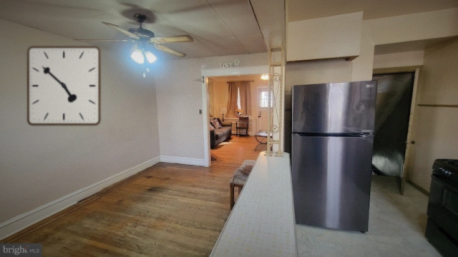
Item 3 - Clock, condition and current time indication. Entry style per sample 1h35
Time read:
4h52
